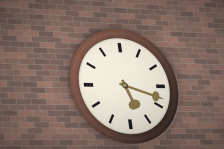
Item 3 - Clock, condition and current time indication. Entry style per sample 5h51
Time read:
5h18
